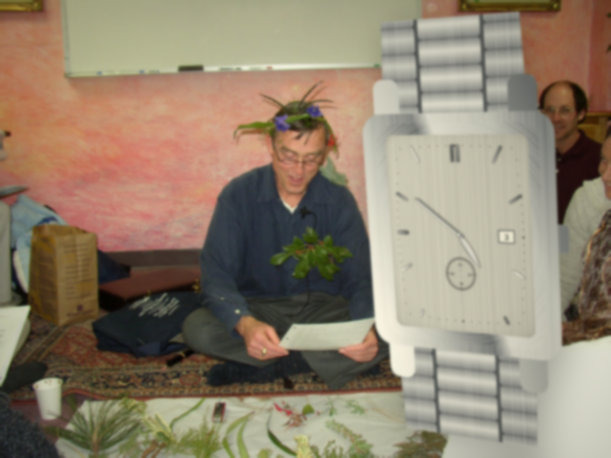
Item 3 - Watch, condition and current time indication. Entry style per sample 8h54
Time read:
4h51
